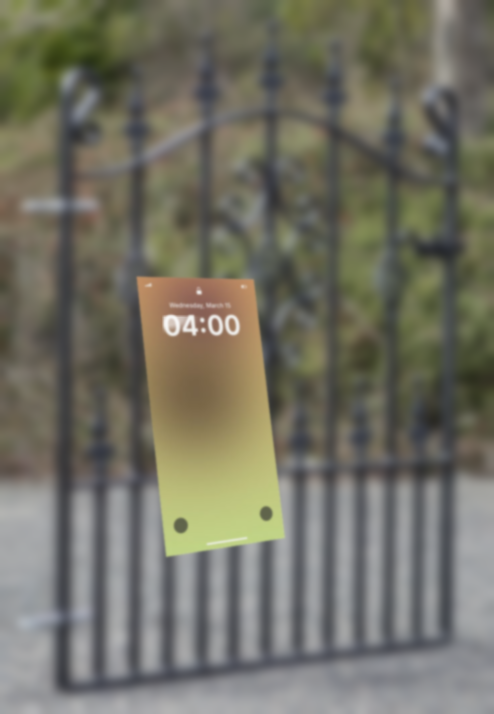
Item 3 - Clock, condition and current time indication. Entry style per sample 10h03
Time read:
4h00
